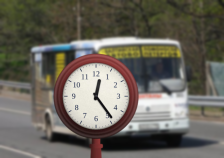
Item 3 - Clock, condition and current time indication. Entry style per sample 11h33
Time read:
12h24
